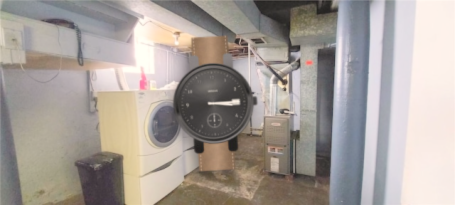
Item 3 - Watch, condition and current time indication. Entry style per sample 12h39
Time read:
3h15
